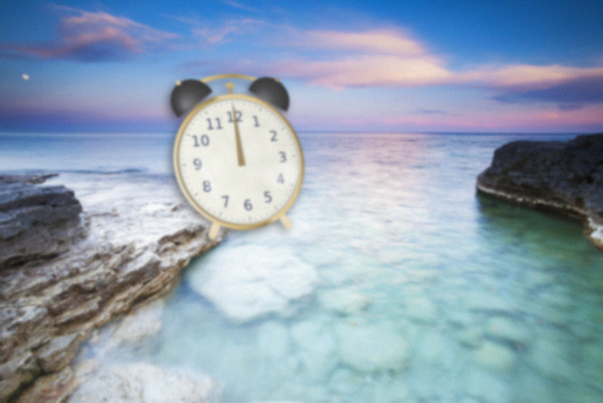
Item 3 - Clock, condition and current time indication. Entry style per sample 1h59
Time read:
12h00
